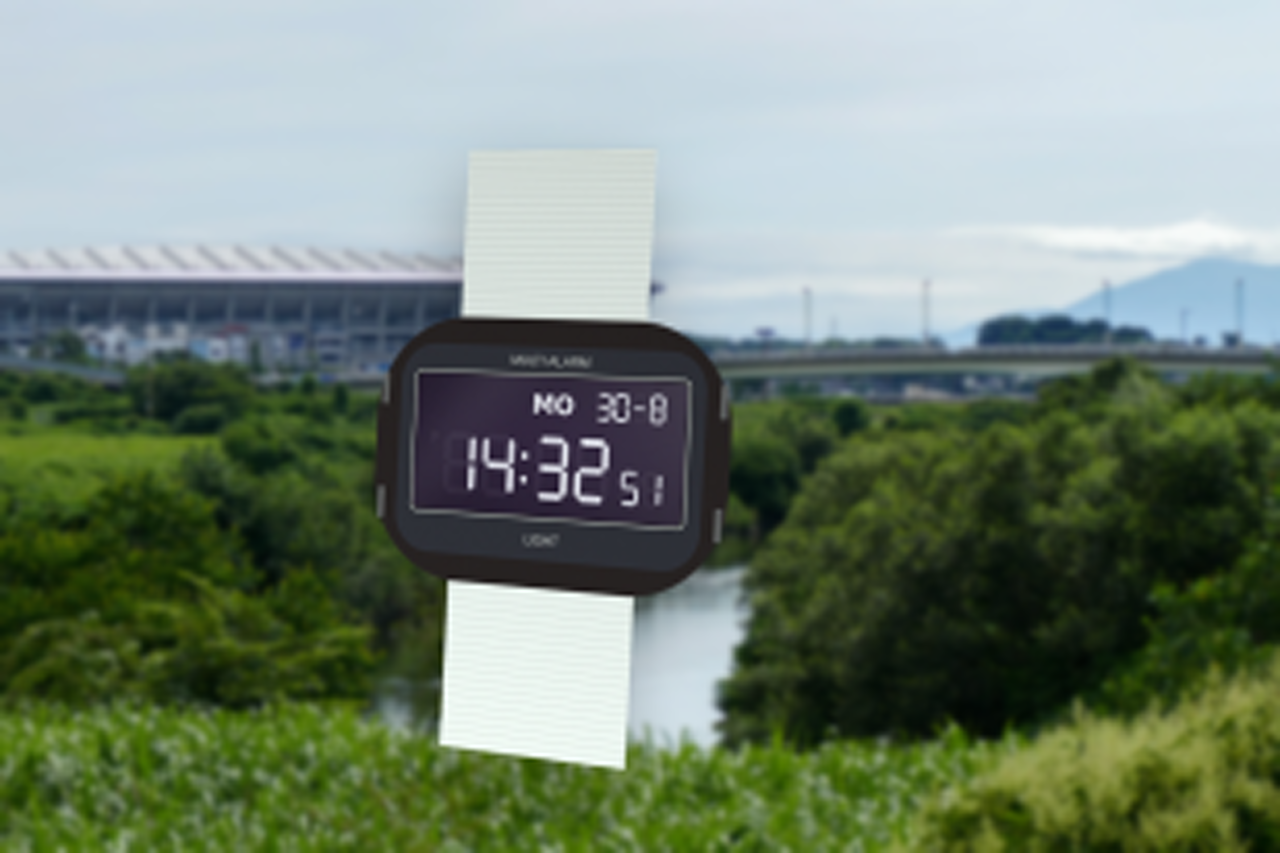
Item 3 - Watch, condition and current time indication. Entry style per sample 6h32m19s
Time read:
14h32m51s
